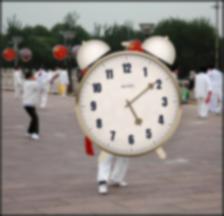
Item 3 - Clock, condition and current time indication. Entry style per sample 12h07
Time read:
5h09
